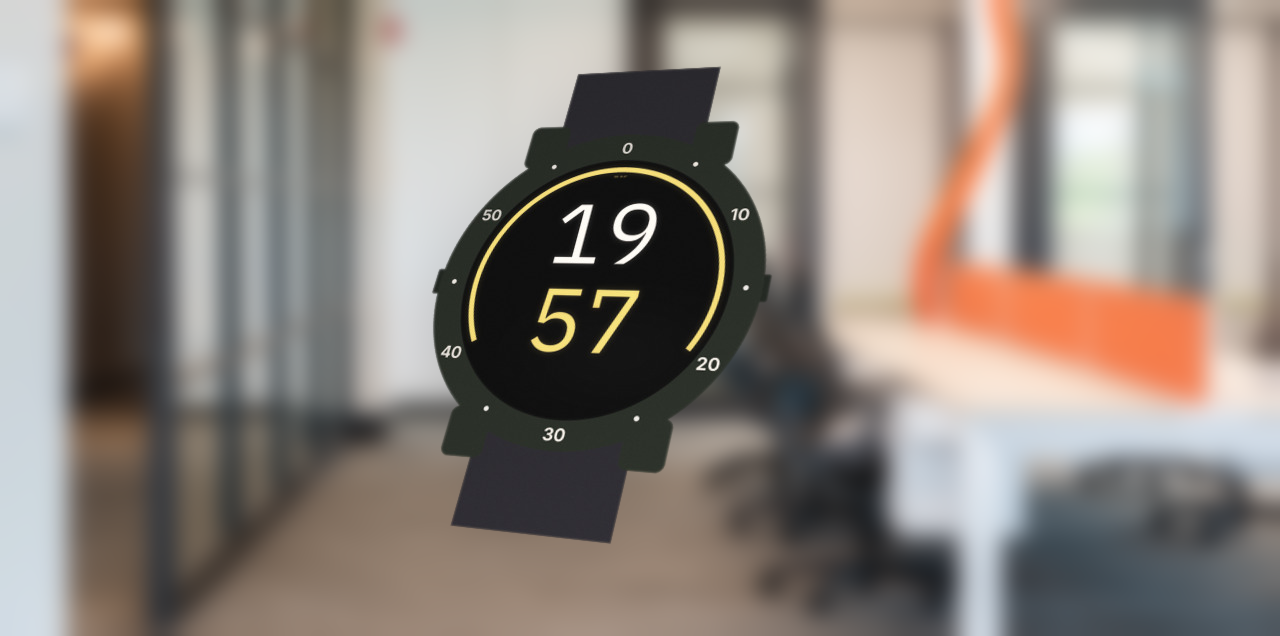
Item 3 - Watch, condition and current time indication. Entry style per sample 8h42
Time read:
19h57
